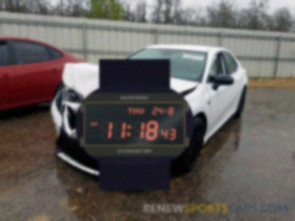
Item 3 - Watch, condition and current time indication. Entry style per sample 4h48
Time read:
11h18
